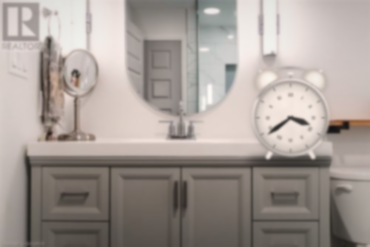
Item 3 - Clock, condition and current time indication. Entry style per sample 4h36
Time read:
3h39
